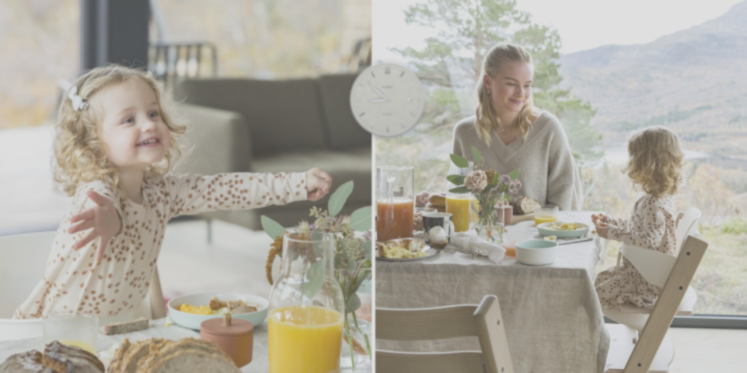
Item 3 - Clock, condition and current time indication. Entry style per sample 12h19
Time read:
8h52
